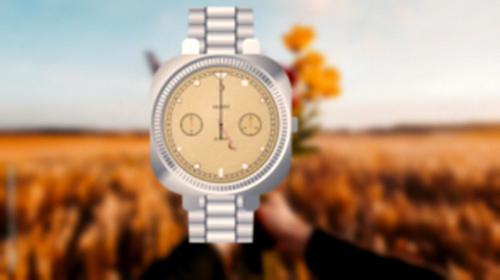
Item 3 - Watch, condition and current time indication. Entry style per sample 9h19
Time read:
5h00
